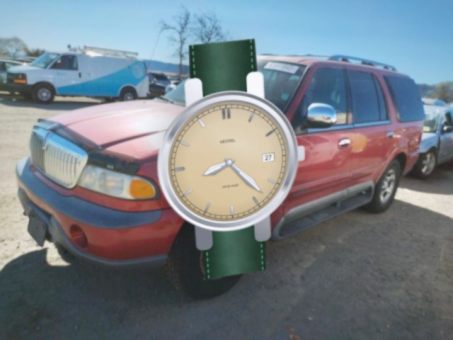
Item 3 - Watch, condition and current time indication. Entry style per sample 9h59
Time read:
8h23
